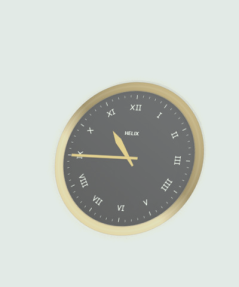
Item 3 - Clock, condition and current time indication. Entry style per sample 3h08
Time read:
10h45
